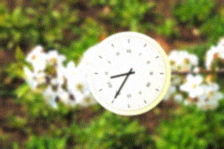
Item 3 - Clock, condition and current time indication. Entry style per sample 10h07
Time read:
8h35
